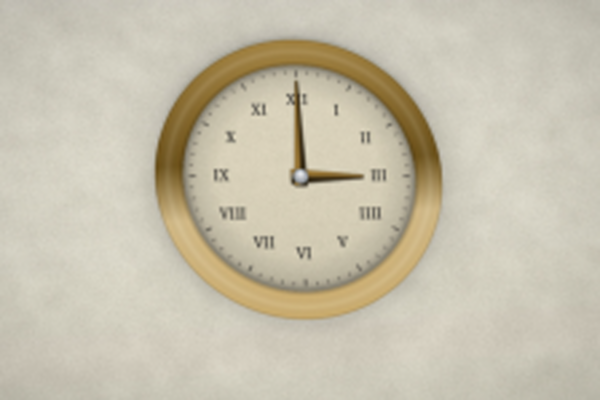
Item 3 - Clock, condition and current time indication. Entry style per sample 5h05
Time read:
3h00
